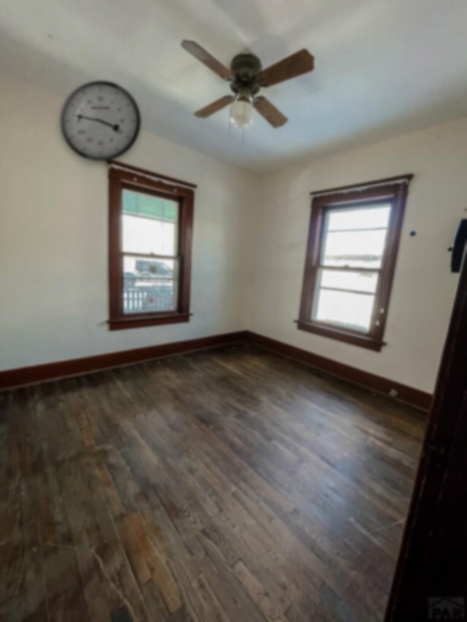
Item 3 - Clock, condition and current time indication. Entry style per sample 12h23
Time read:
3h47
